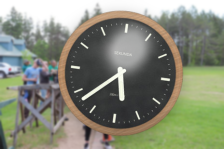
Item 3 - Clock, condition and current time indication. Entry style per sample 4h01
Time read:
5h38
